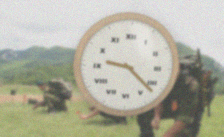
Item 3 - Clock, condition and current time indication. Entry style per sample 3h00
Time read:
9h22
